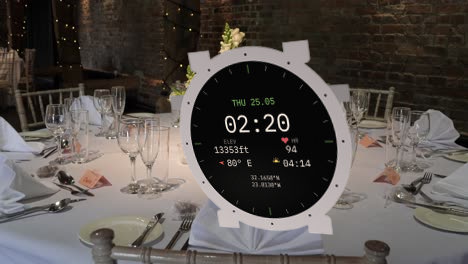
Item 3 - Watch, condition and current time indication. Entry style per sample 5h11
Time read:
2h20
